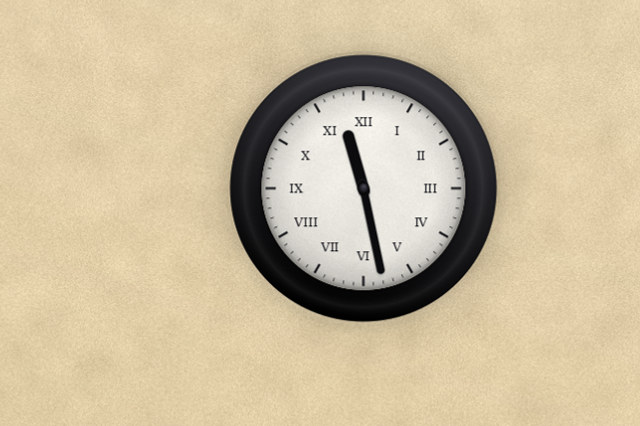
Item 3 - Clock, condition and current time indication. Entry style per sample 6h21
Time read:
11h28
